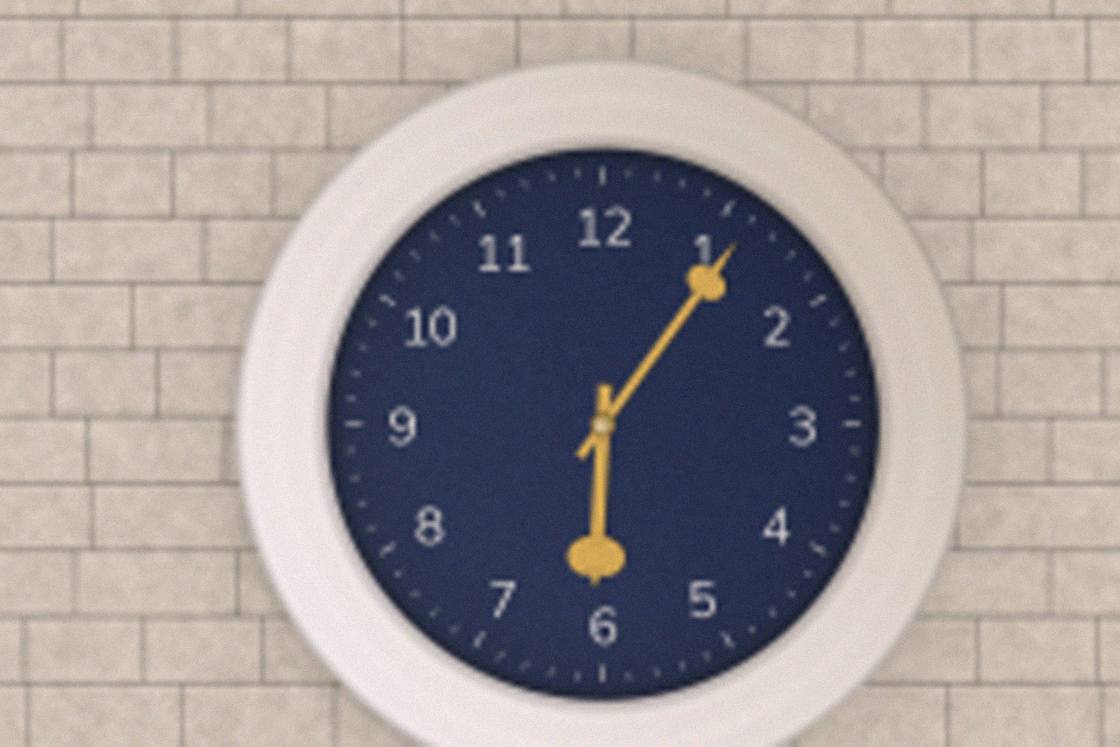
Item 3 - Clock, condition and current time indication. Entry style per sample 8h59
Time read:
6h06
